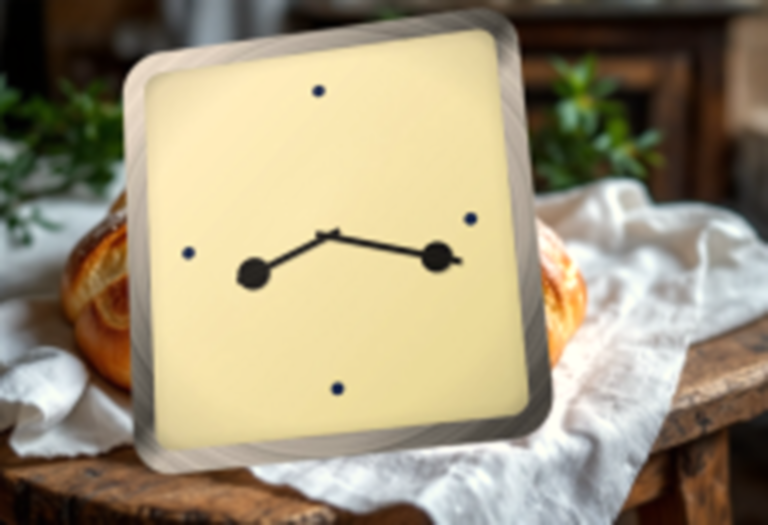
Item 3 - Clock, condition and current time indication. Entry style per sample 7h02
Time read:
8h18
